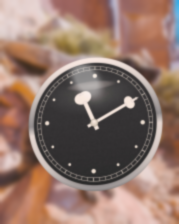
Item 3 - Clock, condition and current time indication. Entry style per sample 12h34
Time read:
11h10
